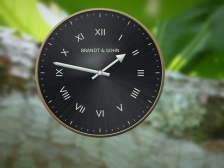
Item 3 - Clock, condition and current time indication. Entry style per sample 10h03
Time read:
1h47
